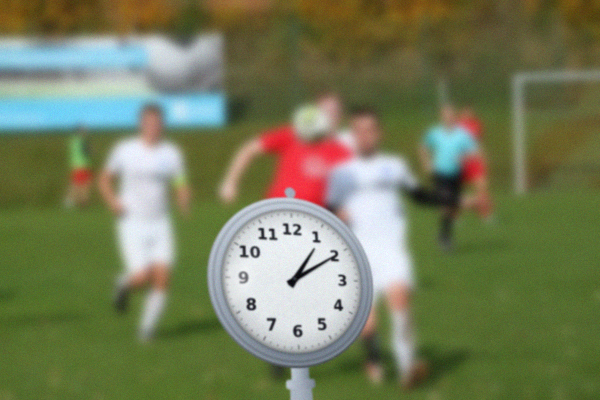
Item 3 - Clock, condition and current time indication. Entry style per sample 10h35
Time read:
1h10
